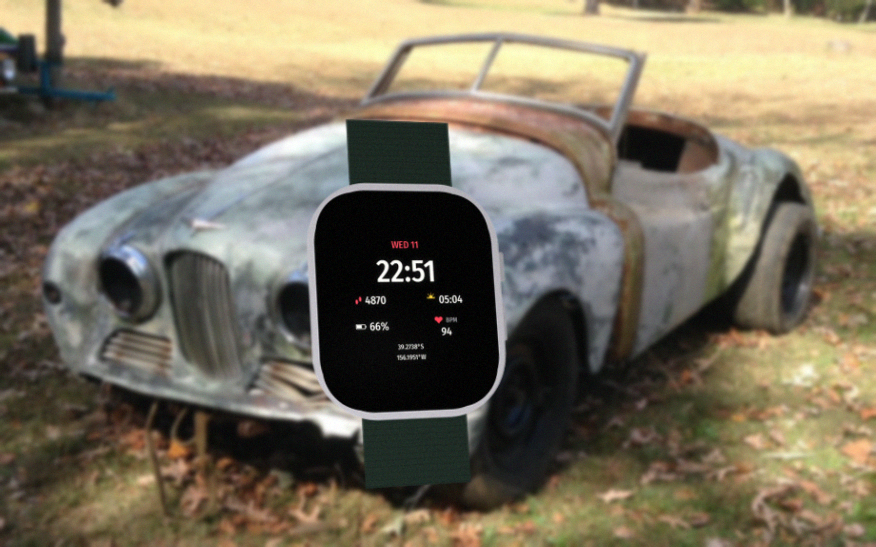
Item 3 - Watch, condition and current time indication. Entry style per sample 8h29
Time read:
22h51
